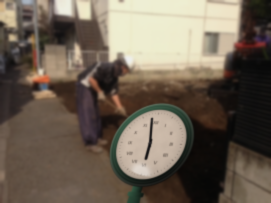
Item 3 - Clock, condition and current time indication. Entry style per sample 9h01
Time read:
5h58
